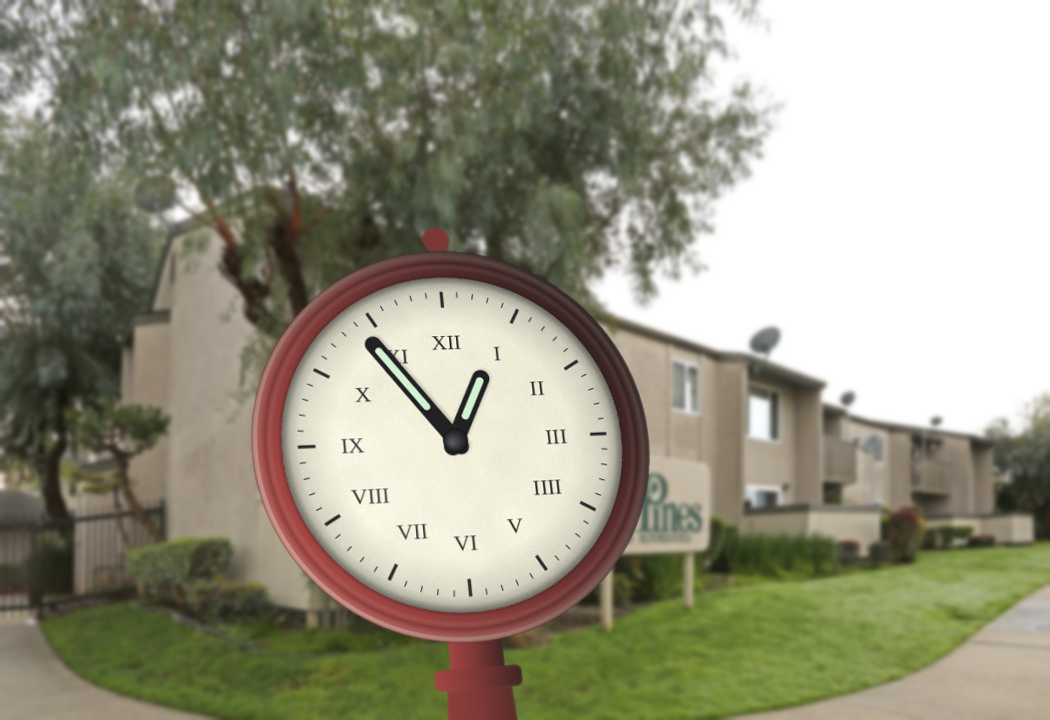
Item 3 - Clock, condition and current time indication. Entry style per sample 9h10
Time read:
12h54
